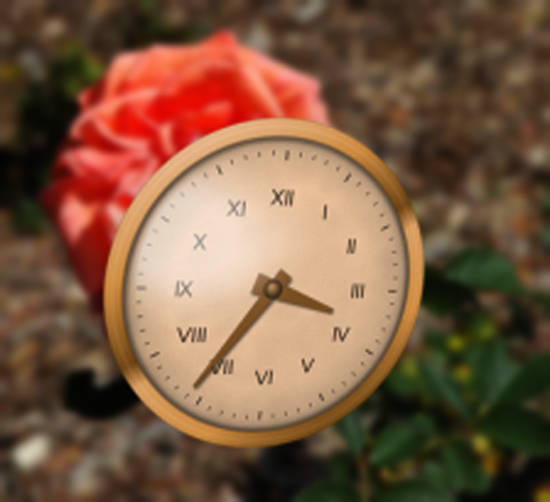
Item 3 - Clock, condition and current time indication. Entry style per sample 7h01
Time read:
3h36
